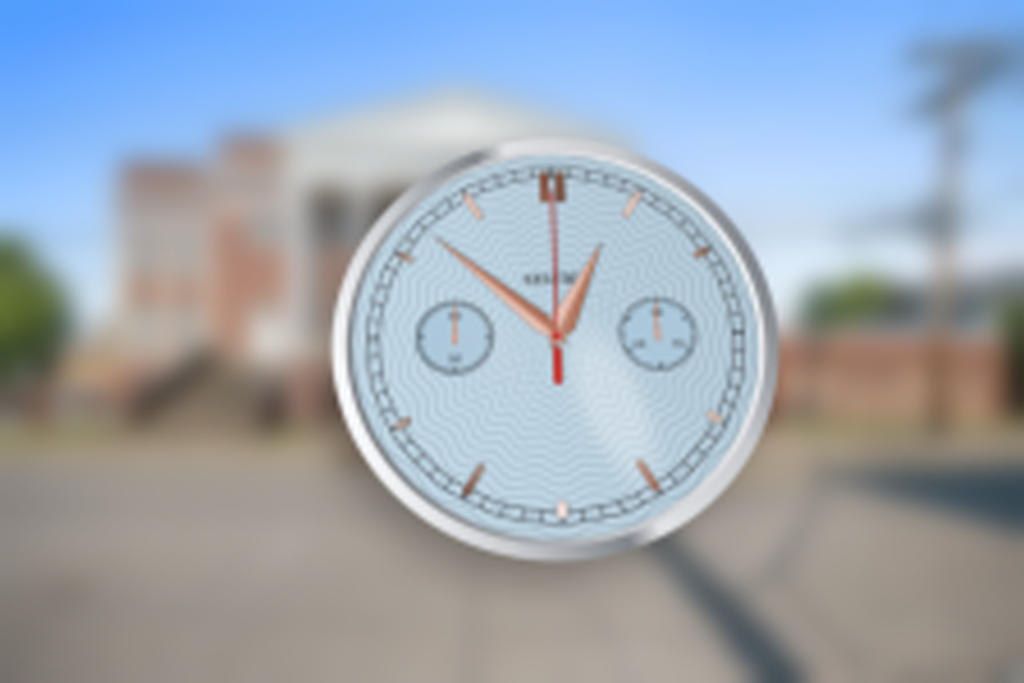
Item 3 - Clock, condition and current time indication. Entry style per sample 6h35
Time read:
12h52
